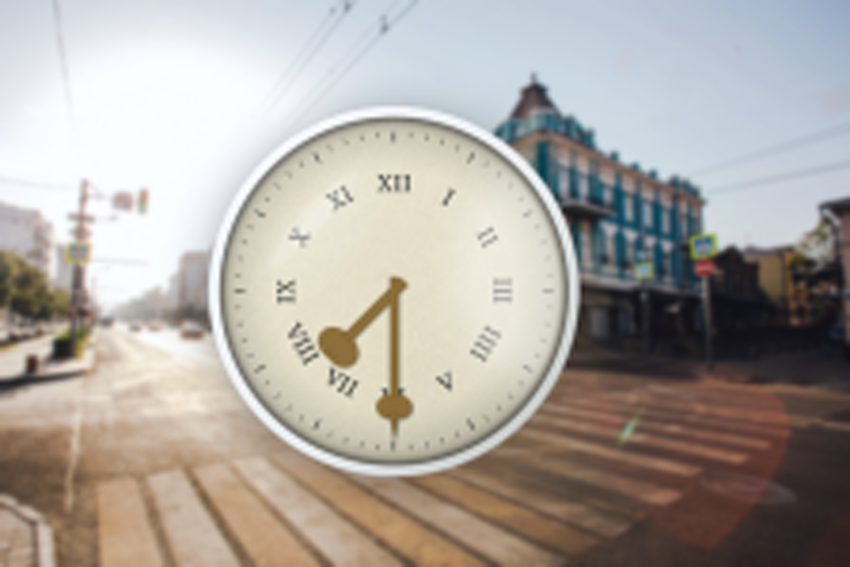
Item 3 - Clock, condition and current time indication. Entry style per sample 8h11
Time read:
7h30
